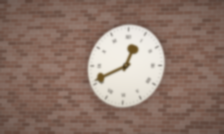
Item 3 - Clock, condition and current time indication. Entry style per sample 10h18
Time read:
12h41
